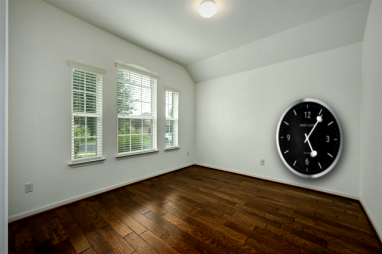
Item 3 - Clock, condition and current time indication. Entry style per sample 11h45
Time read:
5h06
